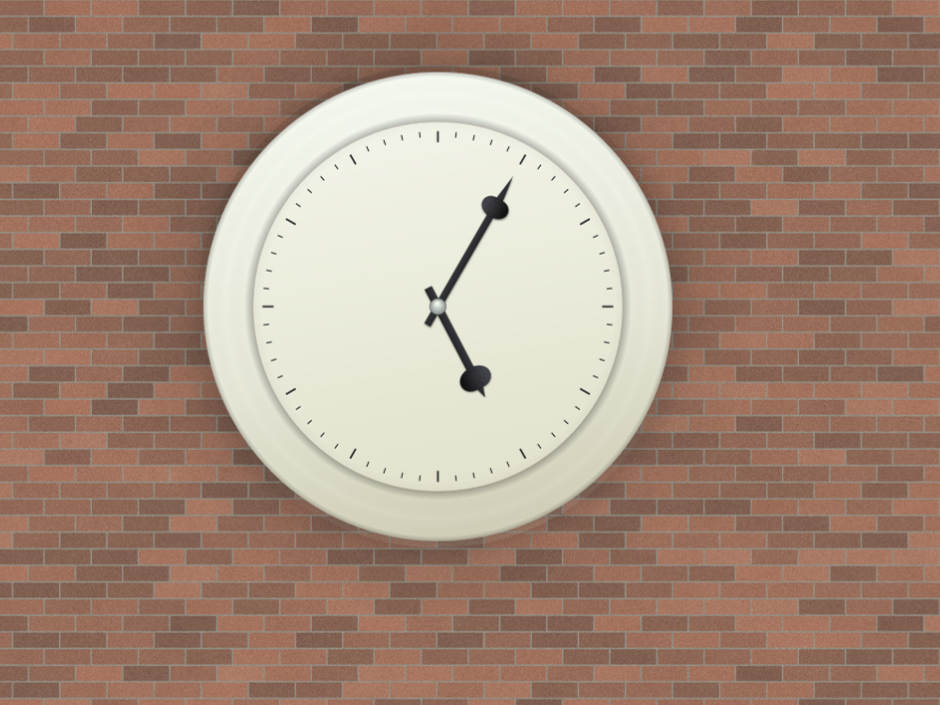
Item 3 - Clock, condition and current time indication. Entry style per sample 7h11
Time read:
5h05
